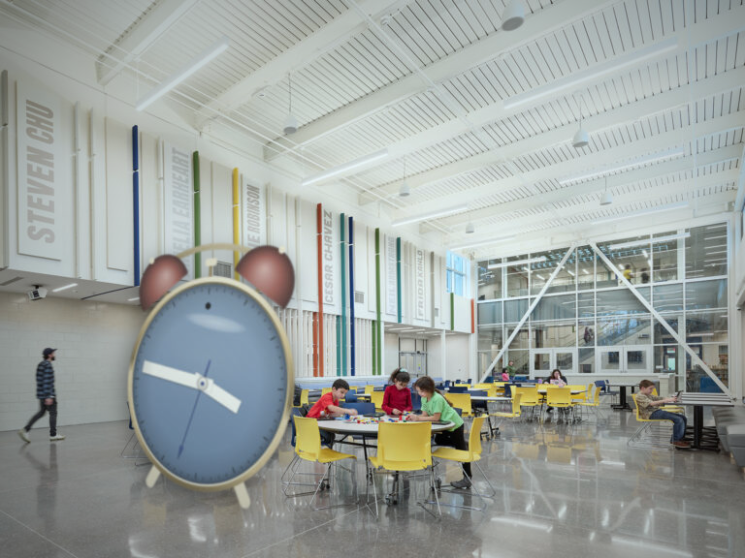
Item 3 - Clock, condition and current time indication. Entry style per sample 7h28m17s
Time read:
3h46m33s
